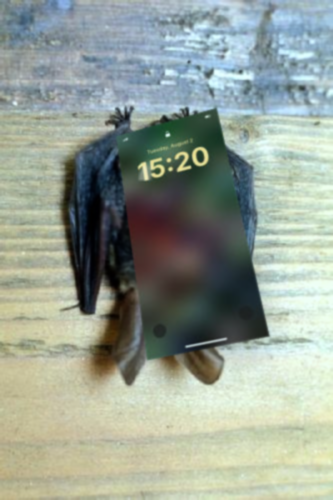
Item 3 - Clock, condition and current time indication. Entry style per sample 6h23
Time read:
15h20
